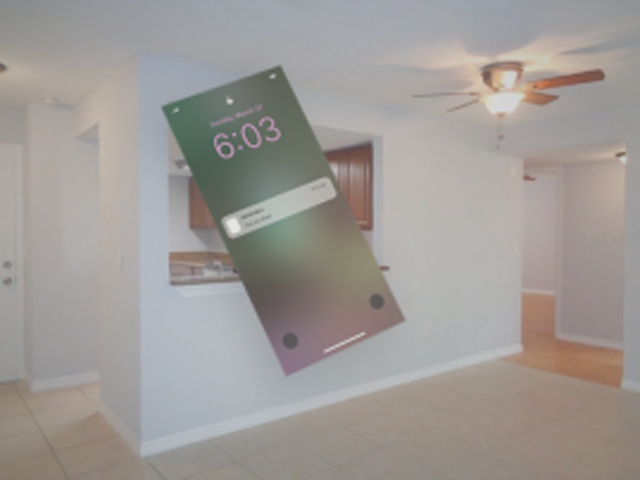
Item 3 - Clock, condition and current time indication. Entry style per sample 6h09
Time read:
6h03
